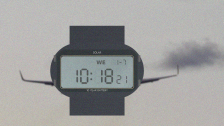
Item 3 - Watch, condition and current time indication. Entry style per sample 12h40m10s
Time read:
10h18m21s
